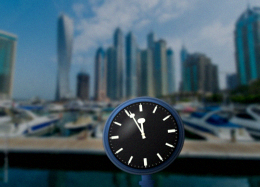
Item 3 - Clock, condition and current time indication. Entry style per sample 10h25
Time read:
11h56
